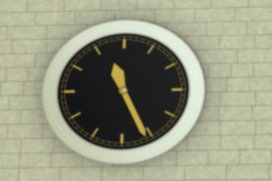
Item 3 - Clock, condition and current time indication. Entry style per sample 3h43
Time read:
11h26
